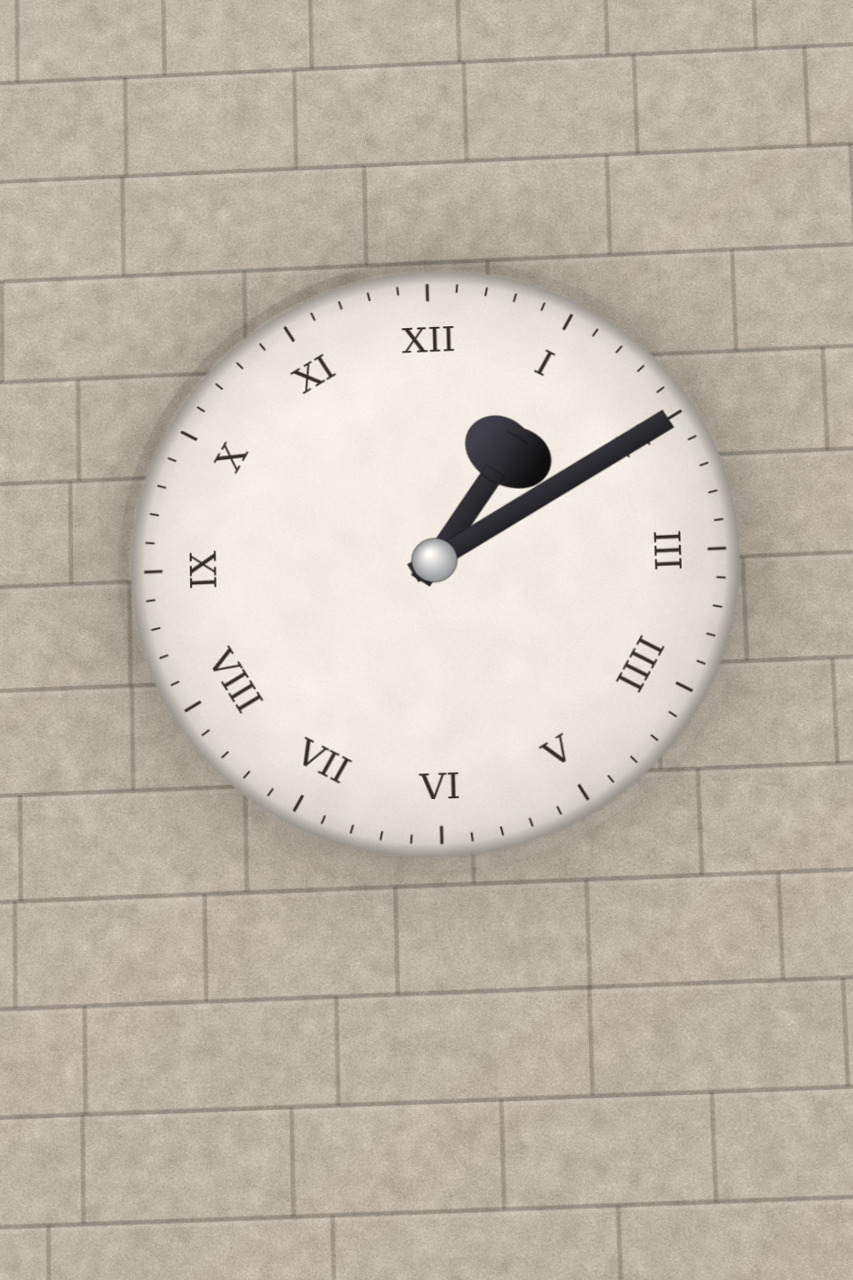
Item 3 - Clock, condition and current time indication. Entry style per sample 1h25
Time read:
1h10
